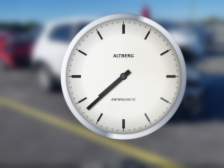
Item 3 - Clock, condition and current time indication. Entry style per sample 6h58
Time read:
7h38
